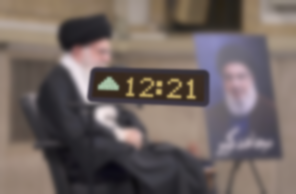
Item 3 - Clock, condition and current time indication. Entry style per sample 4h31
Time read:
12h21
